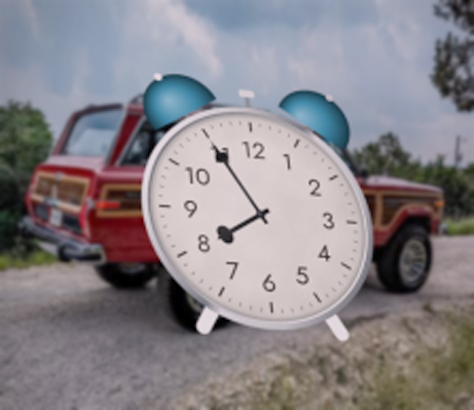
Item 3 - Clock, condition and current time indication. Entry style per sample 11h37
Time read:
7h55
